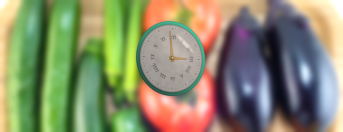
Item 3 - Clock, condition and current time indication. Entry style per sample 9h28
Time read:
2h59
